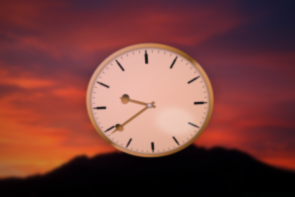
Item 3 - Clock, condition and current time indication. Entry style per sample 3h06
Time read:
9h39
